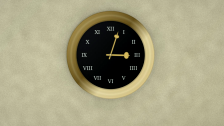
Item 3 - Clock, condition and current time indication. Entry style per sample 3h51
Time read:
3h03
